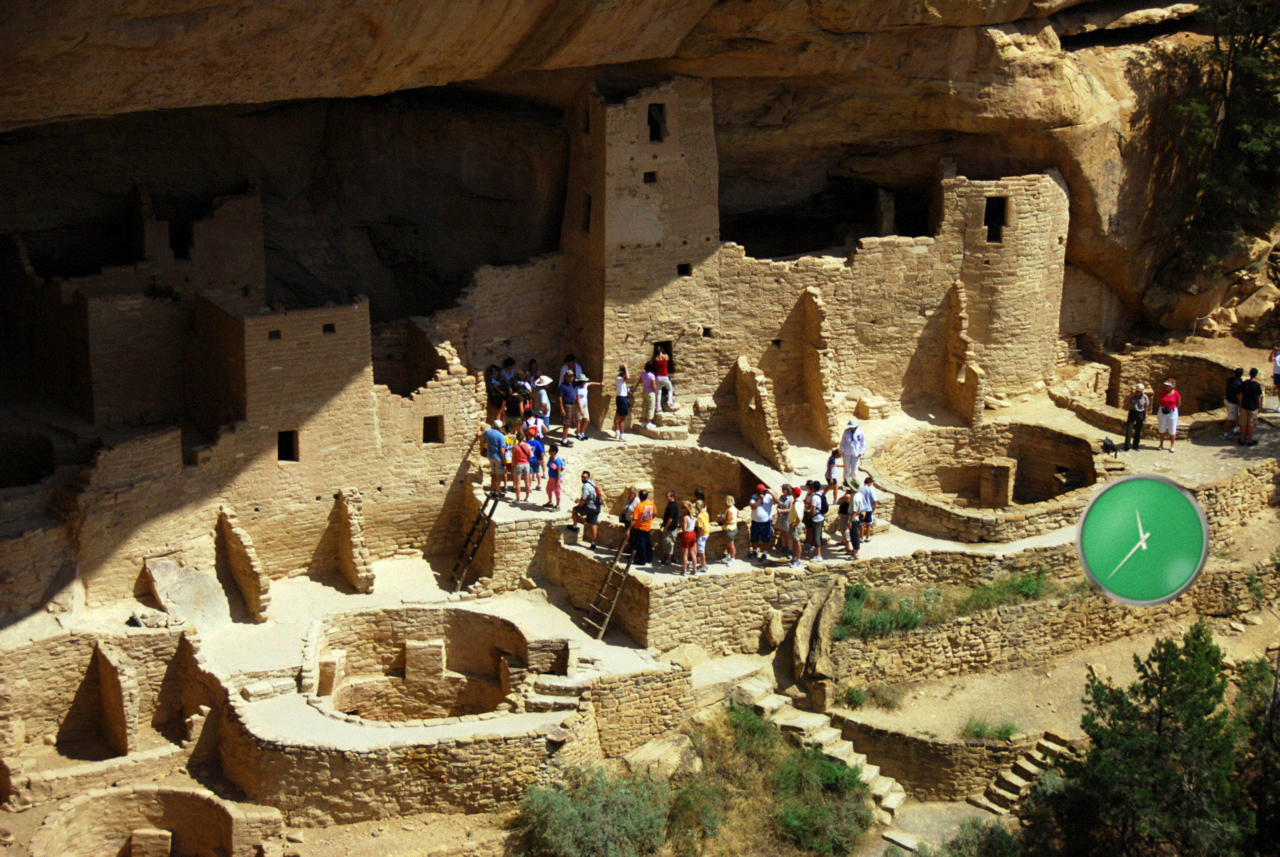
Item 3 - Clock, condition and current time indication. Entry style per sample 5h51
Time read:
11h37
